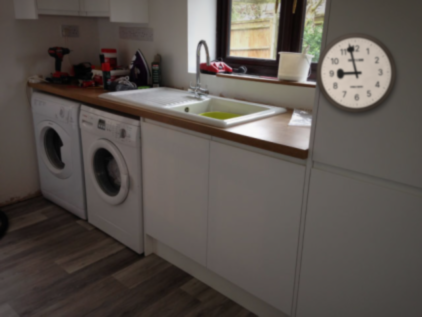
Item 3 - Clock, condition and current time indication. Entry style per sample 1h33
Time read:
8h58
